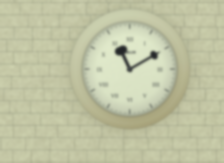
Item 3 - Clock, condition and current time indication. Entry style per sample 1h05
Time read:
11h10
